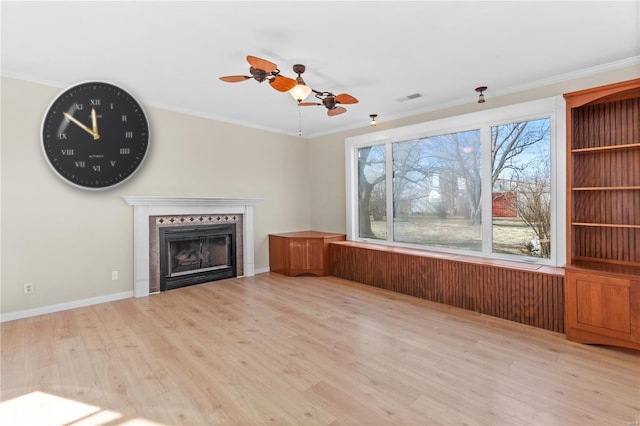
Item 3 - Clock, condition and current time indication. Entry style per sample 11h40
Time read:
11h51
